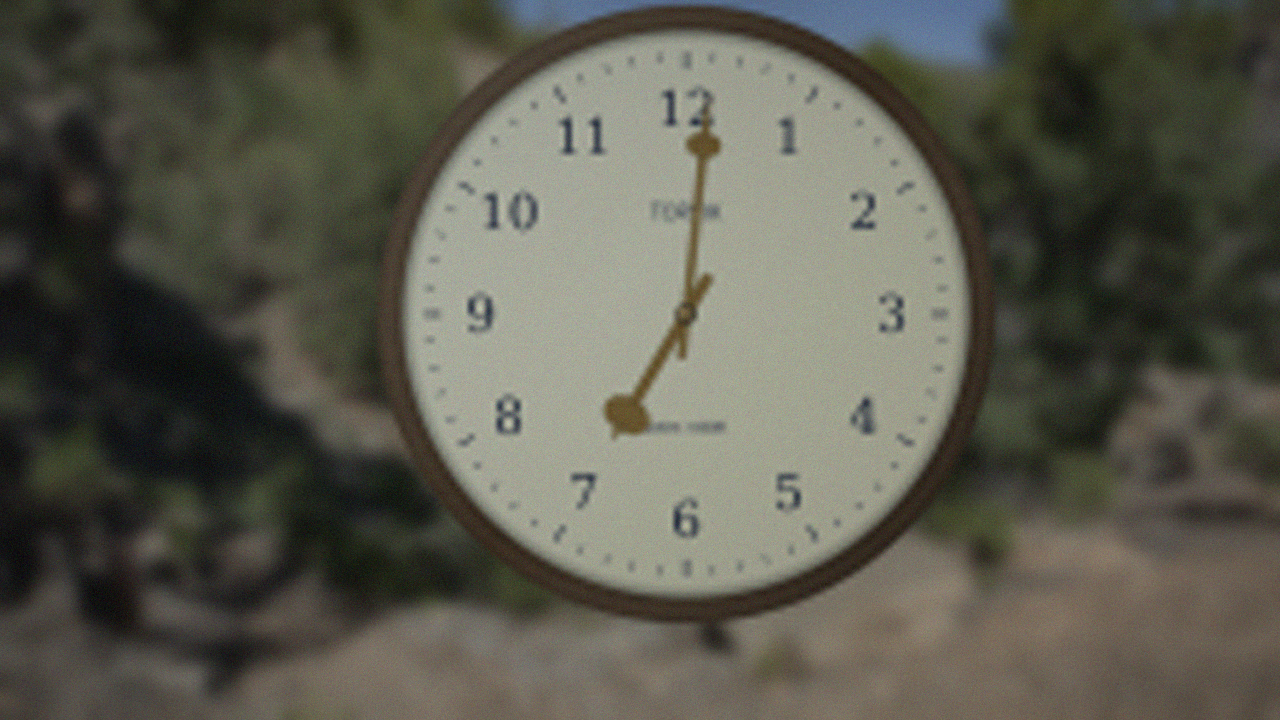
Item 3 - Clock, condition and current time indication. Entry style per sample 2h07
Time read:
7h01
